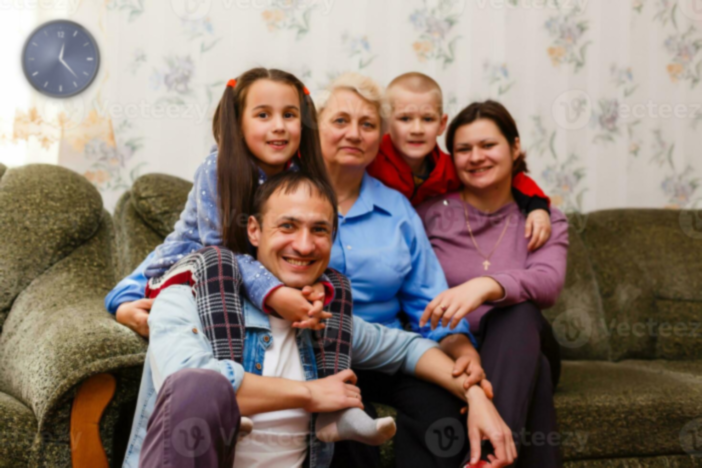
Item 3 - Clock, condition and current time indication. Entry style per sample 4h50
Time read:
12h23
